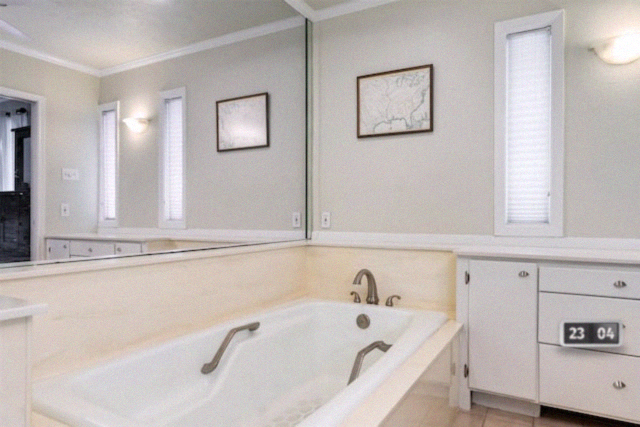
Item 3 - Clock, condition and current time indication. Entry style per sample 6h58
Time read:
23h04
